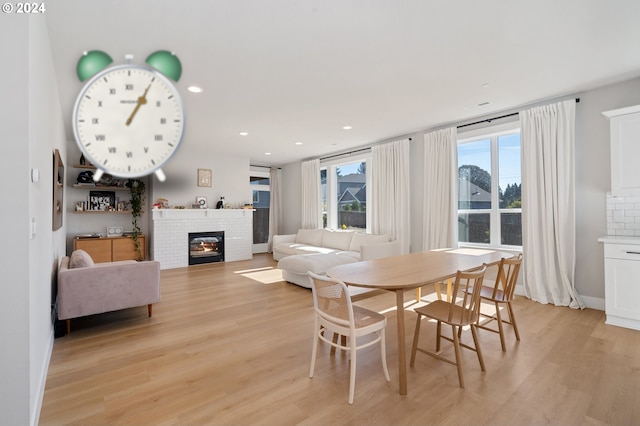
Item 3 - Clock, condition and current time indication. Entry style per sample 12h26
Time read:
1h05
